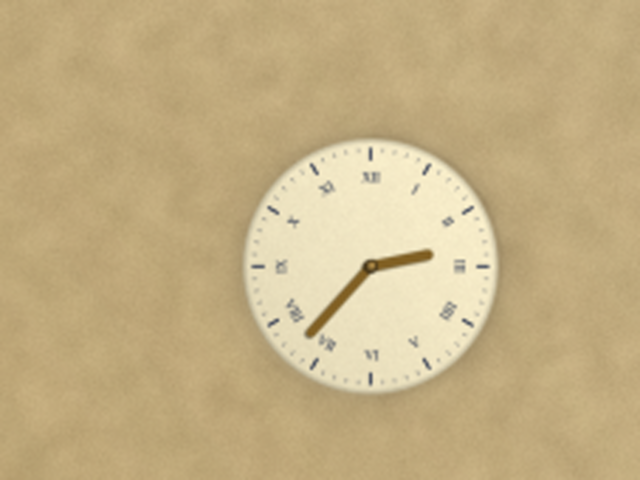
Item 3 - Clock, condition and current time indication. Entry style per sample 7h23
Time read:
2h37
